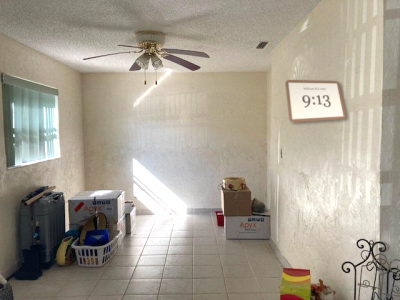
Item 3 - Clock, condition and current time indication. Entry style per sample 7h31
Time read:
9h13
